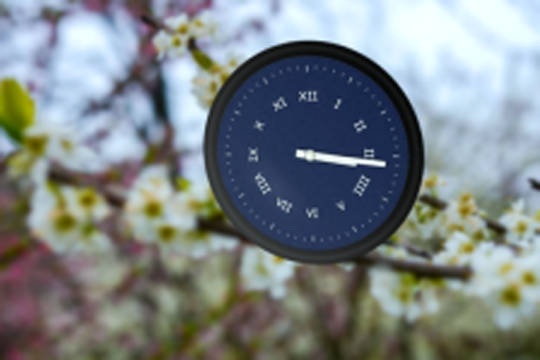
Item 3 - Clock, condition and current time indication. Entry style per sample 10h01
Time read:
3h16
